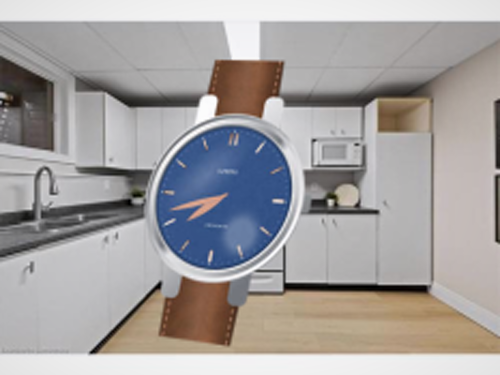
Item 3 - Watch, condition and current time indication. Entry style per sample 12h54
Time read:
7h42
